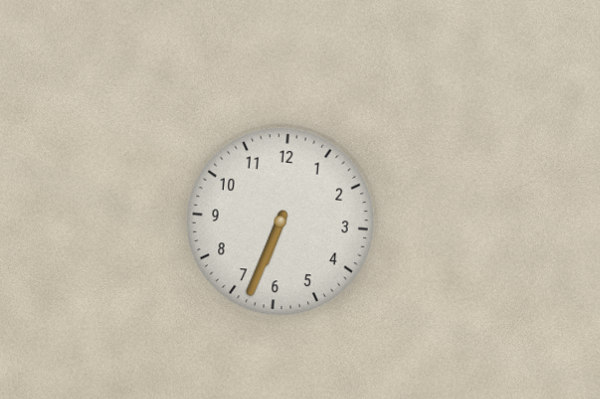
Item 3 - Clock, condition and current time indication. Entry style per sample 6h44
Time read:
6h33
